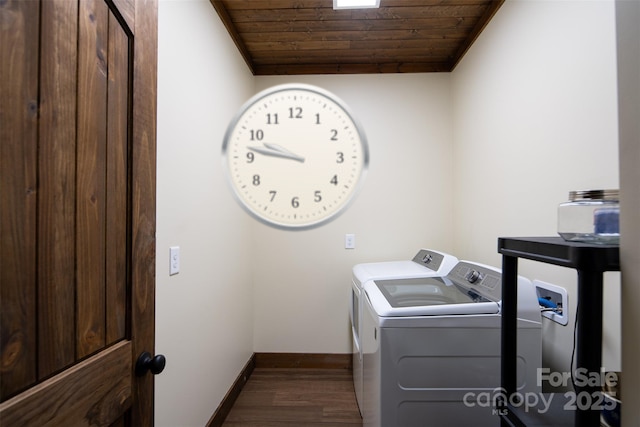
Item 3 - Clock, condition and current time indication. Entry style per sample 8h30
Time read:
9h47
